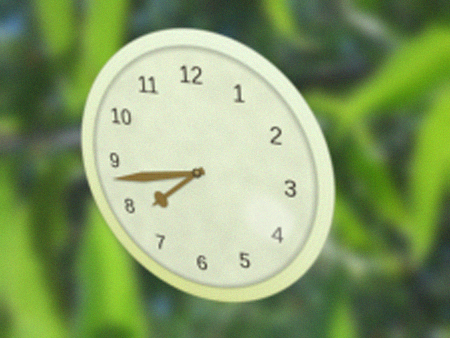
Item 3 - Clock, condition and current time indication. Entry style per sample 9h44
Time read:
7h43
